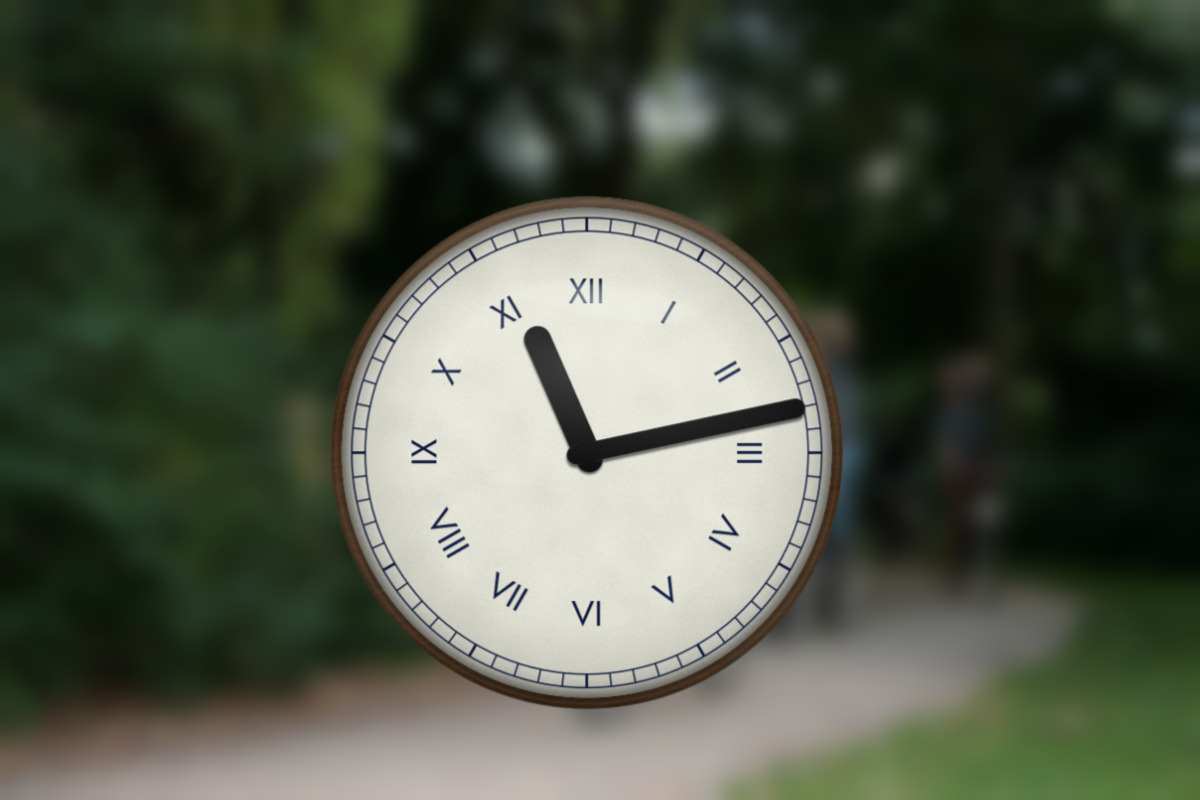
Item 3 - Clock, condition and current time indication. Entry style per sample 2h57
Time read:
11h13
